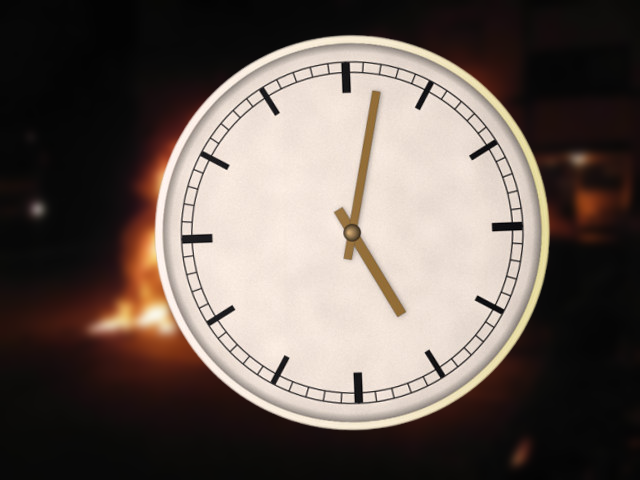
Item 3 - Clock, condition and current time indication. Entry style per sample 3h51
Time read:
5h02
